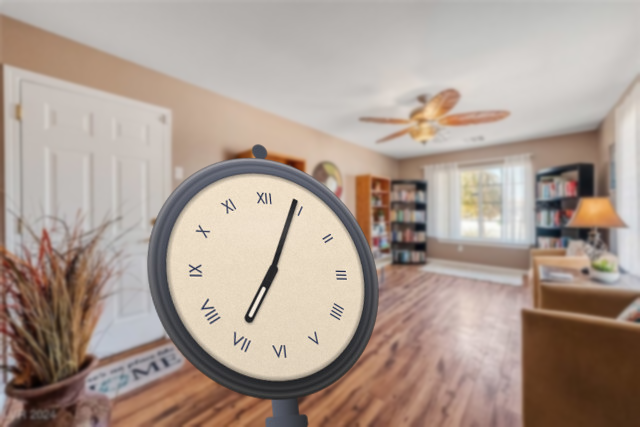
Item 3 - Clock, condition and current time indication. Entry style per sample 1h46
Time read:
7h04
